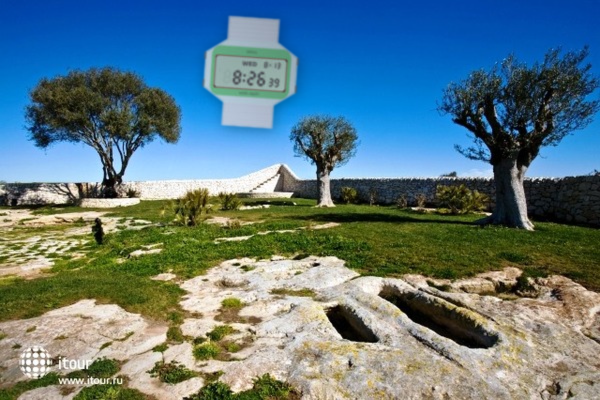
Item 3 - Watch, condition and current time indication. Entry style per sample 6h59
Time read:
8h26
